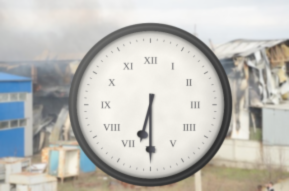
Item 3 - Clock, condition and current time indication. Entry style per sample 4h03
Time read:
6h30
